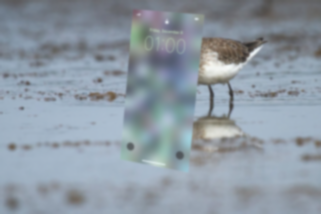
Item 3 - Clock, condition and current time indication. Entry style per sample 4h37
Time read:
1h00
